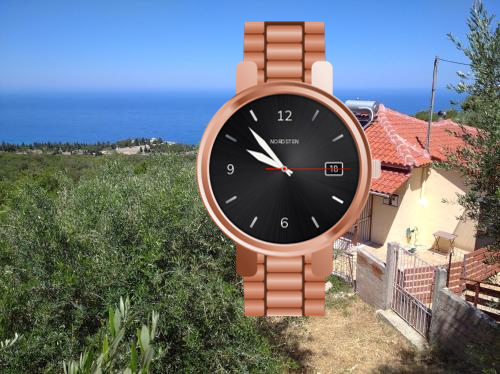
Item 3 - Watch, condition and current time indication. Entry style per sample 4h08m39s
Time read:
9h53m15s
